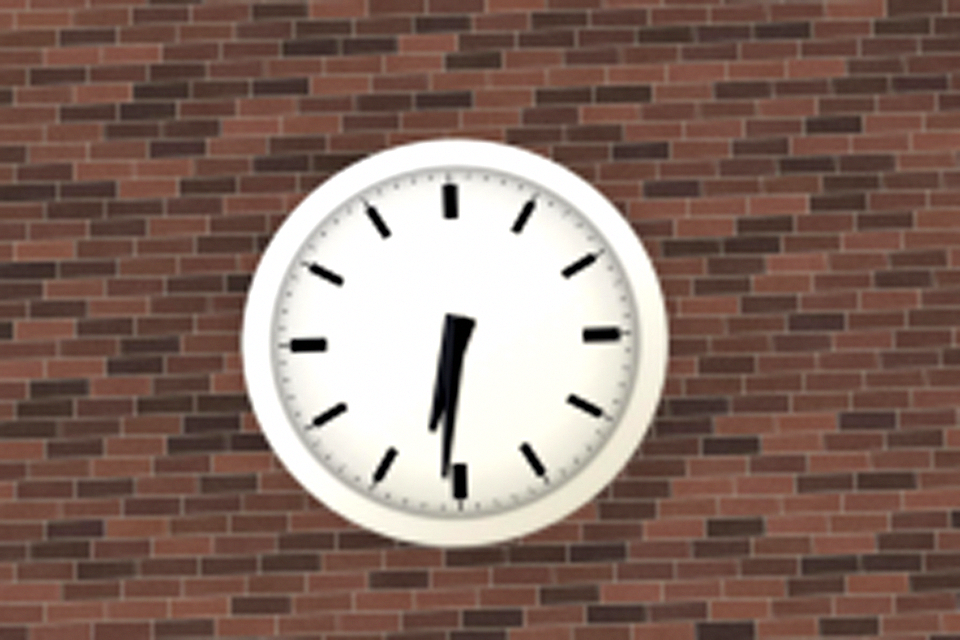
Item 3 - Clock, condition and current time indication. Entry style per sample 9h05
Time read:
6h31
